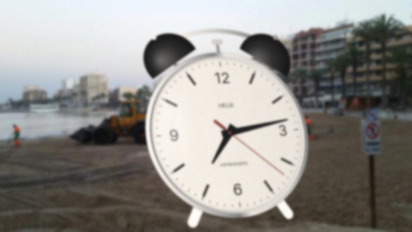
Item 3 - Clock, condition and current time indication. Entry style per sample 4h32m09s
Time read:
7h13m22s
